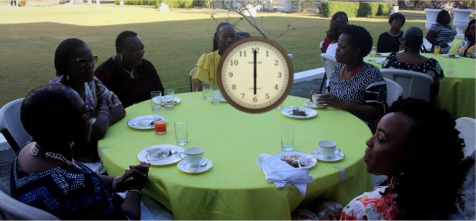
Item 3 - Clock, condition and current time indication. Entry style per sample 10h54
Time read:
6h00
